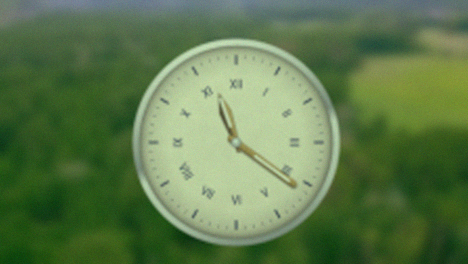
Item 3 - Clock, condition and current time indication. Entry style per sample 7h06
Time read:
11h21
